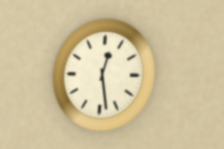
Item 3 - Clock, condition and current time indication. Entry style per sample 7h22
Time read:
12h28
